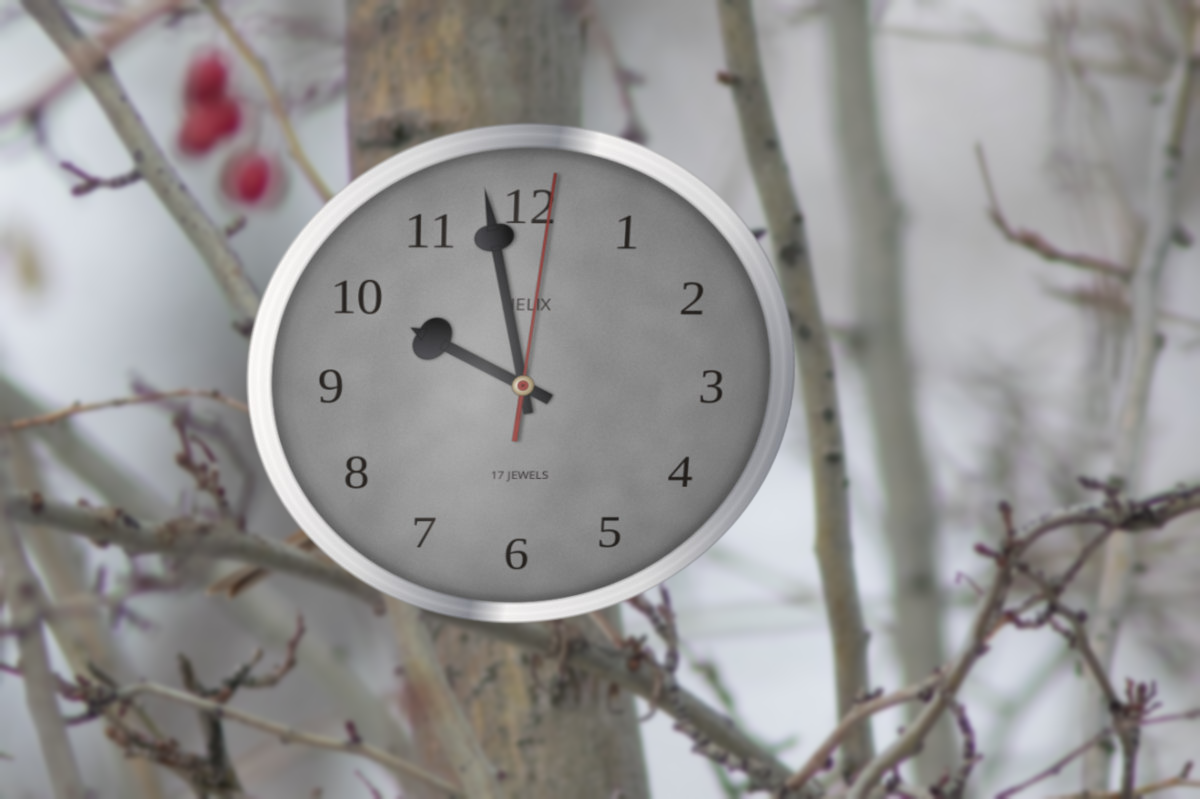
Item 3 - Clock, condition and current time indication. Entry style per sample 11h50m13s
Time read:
9h58m01s
